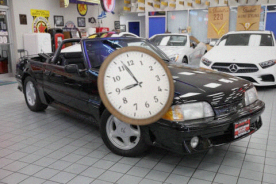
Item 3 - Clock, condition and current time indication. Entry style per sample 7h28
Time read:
8h57
